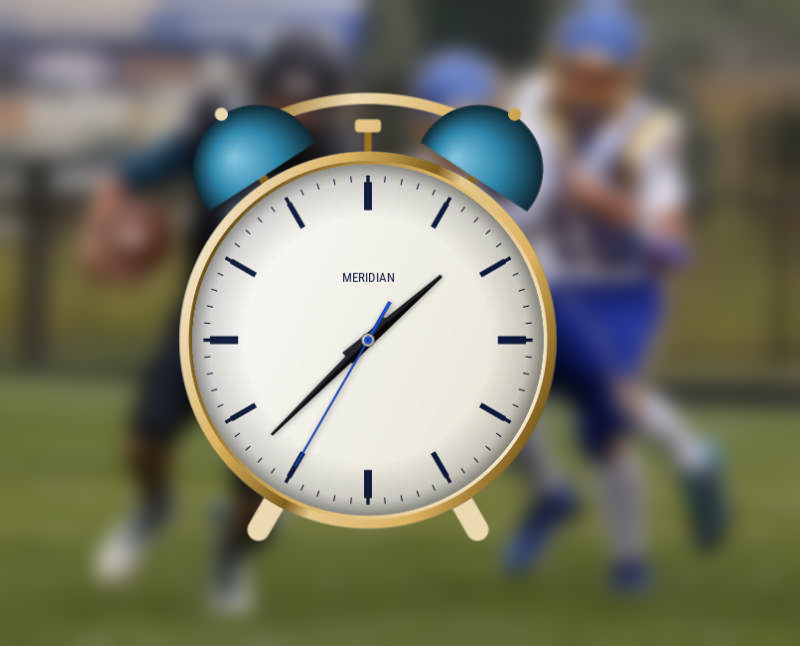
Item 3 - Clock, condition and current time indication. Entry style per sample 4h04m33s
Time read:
1h37m35s
